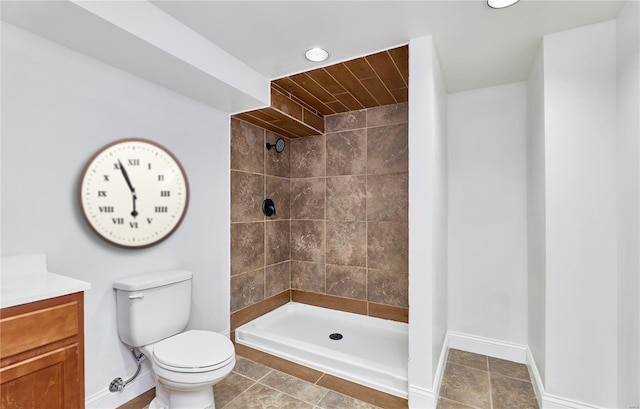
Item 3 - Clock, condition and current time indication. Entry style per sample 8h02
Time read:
5h56
